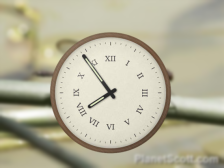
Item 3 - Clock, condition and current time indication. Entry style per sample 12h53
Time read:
7h54
